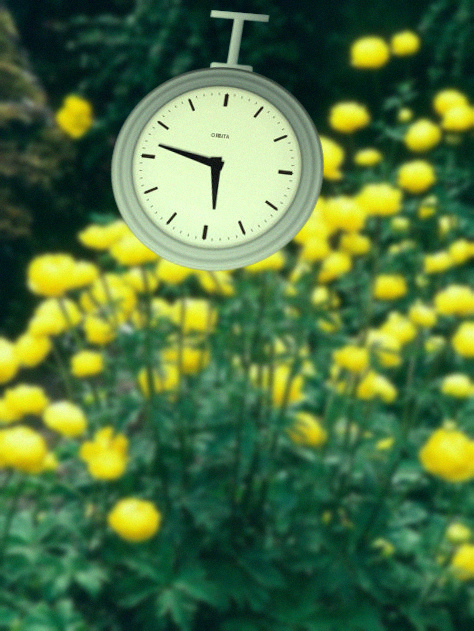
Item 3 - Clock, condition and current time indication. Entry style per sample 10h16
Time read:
5h47
